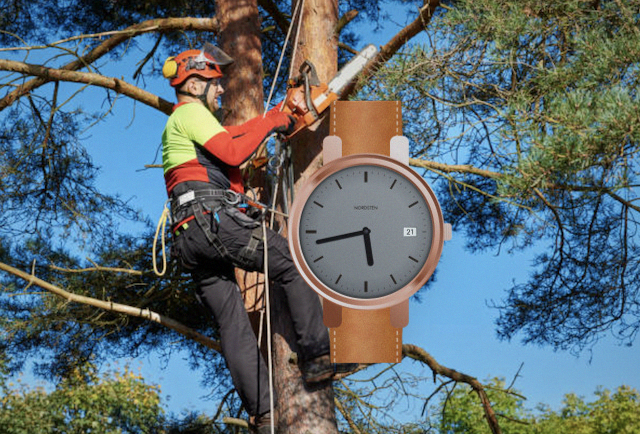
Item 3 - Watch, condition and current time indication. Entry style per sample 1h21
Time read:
5h43
